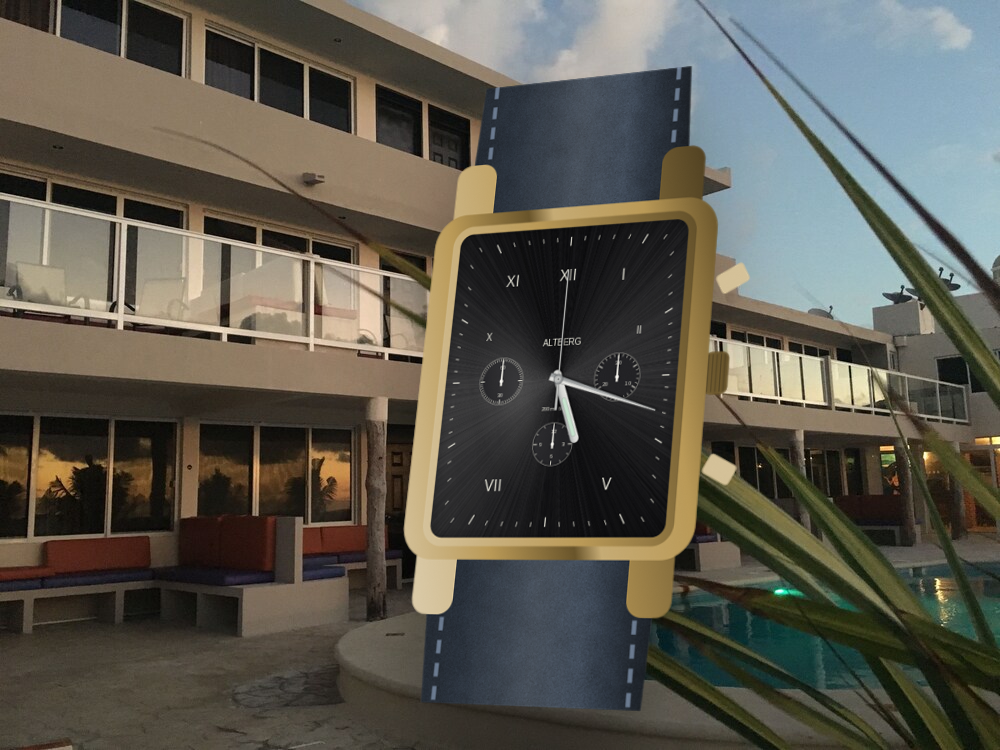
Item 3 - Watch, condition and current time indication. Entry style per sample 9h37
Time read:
5h18
